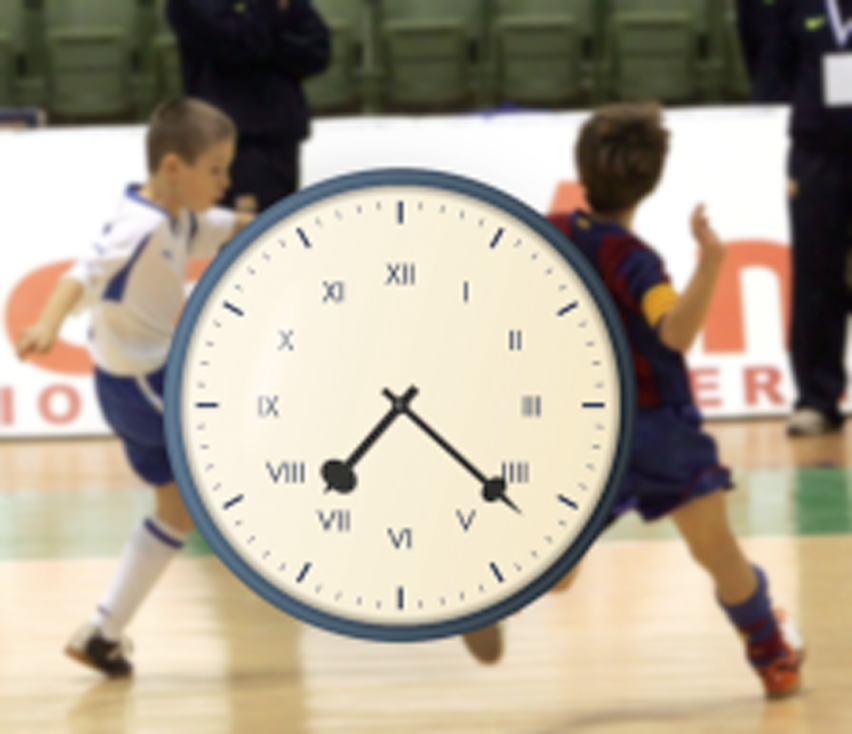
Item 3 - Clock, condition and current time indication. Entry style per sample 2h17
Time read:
7h22
